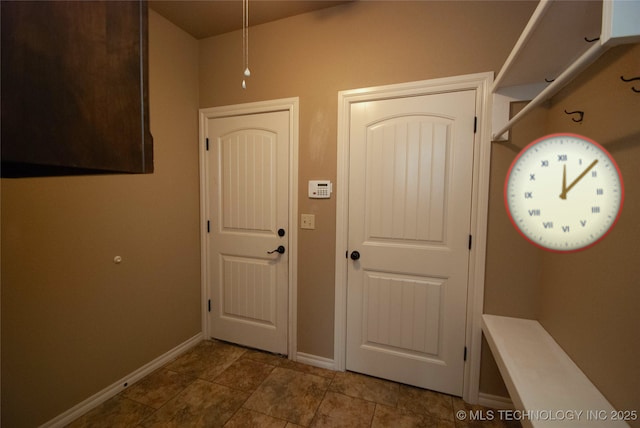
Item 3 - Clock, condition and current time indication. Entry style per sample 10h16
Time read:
12h08
